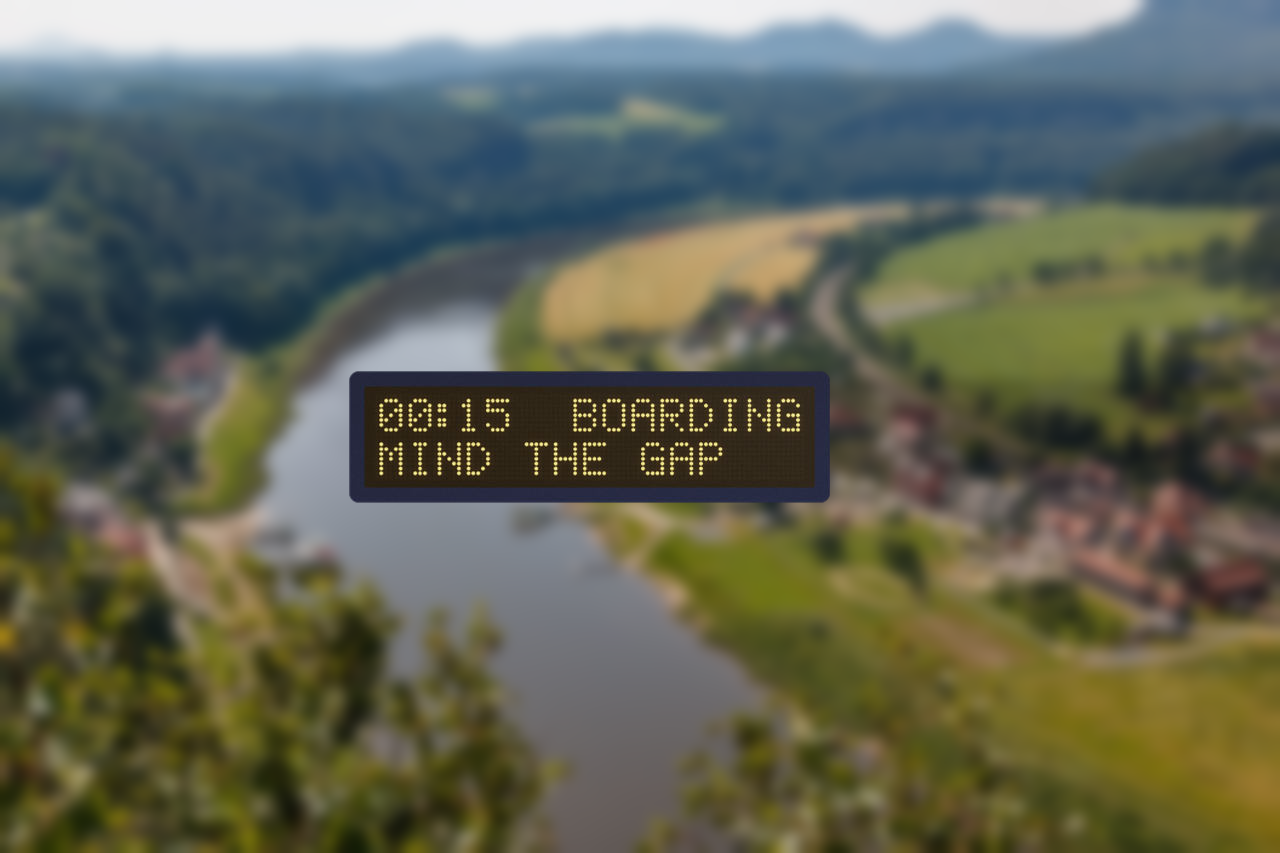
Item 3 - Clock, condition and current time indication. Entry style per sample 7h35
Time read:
0h15
